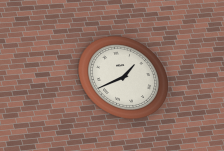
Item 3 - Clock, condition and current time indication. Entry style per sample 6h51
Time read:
1h42
